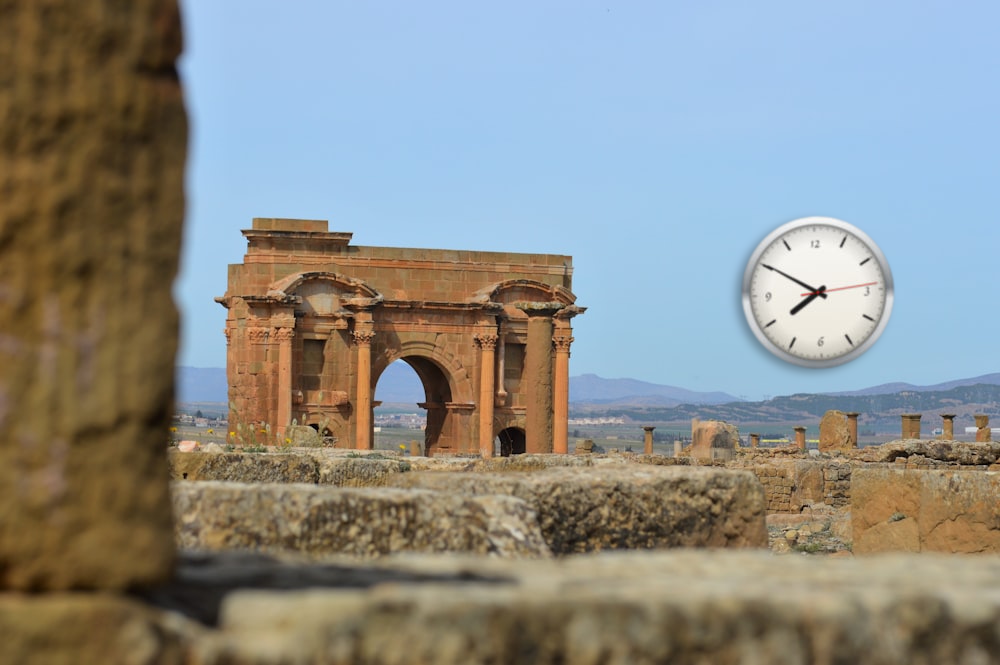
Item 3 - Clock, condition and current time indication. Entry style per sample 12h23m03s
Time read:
7h50m14s
